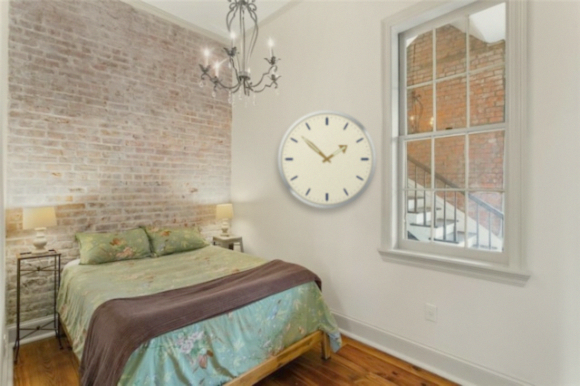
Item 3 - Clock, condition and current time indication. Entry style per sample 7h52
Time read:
1h52
